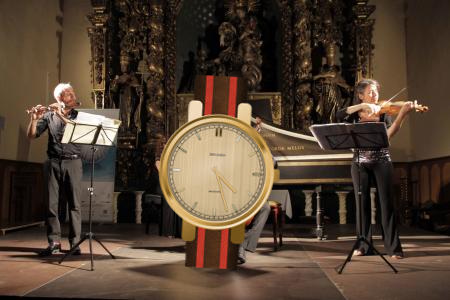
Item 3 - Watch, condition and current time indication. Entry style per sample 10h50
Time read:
4h27
